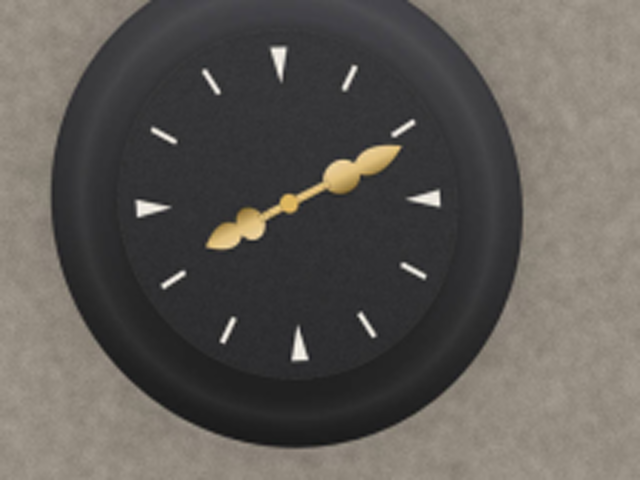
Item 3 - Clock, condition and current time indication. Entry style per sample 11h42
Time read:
8h11
